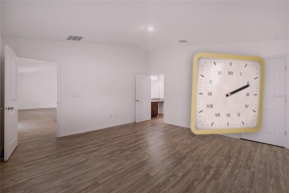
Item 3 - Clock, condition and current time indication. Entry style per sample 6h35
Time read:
2h11
